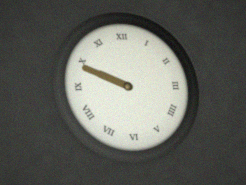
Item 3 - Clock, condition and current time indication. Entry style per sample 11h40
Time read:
9h49
